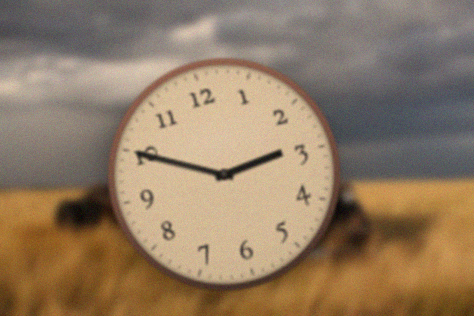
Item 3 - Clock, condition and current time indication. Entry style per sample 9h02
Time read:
2h50
